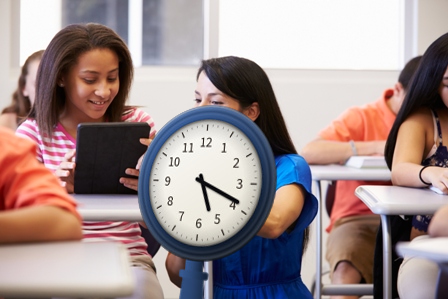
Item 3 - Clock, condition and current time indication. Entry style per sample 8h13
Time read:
5h19
